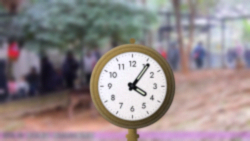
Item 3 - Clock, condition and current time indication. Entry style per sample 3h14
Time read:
4h06
